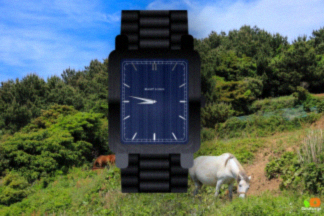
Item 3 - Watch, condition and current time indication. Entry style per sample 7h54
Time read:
8h47
